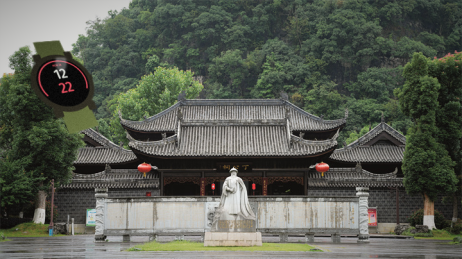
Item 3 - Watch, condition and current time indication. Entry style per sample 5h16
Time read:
12h22
